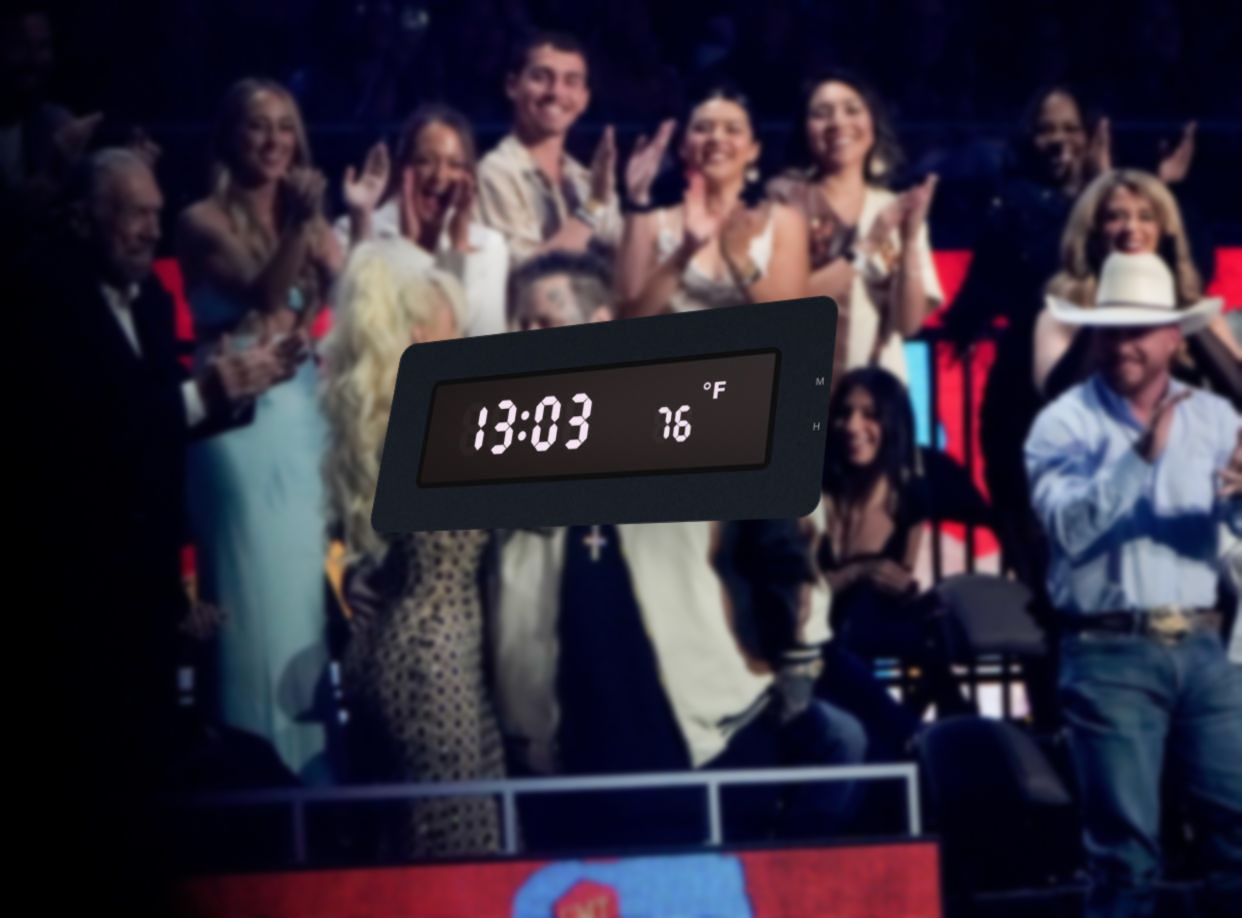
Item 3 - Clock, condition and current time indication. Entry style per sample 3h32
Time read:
13h03
